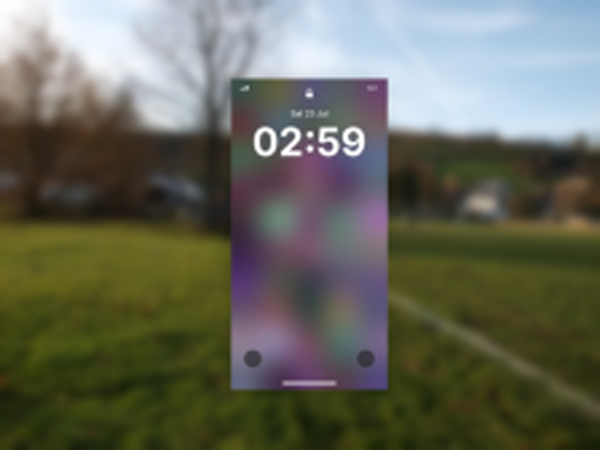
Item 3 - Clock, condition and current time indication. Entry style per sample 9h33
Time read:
2h59
